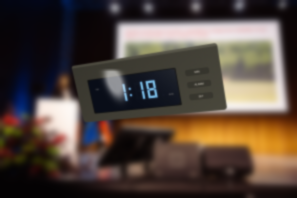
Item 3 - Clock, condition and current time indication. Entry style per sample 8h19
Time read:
1h18
